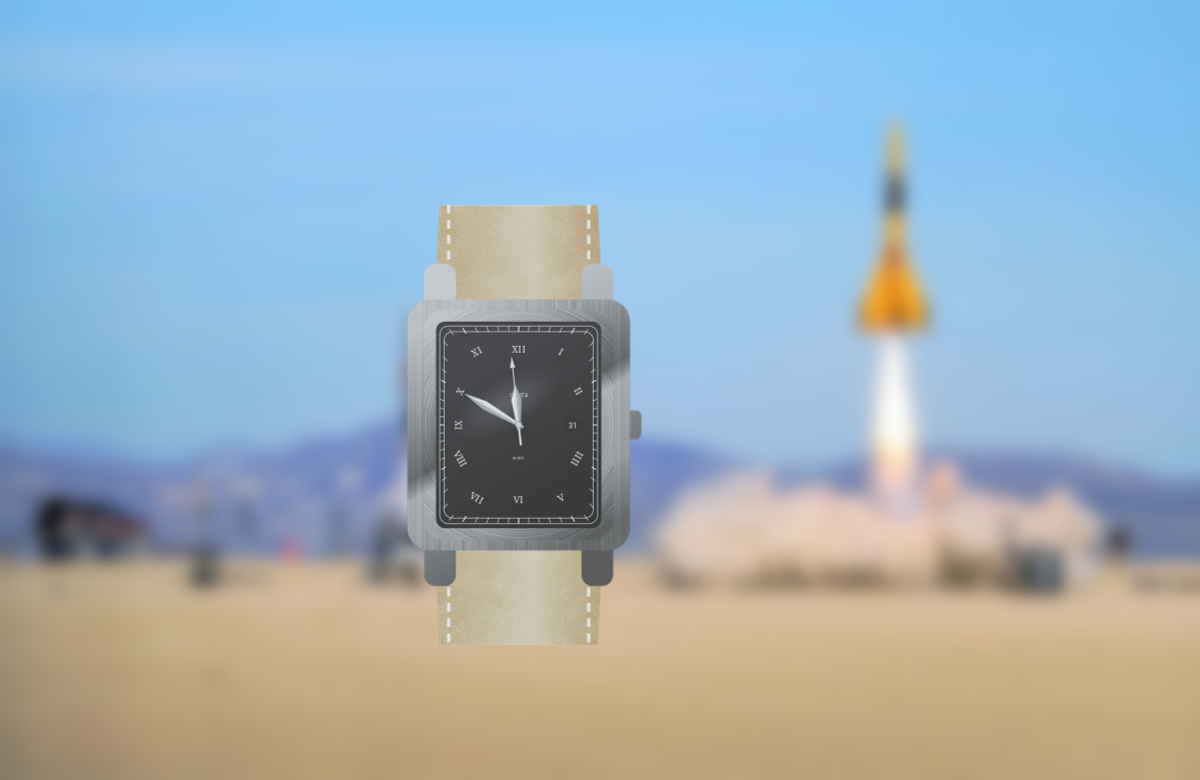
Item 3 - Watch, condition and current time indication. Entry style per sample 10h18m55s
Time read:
11h49m59s
